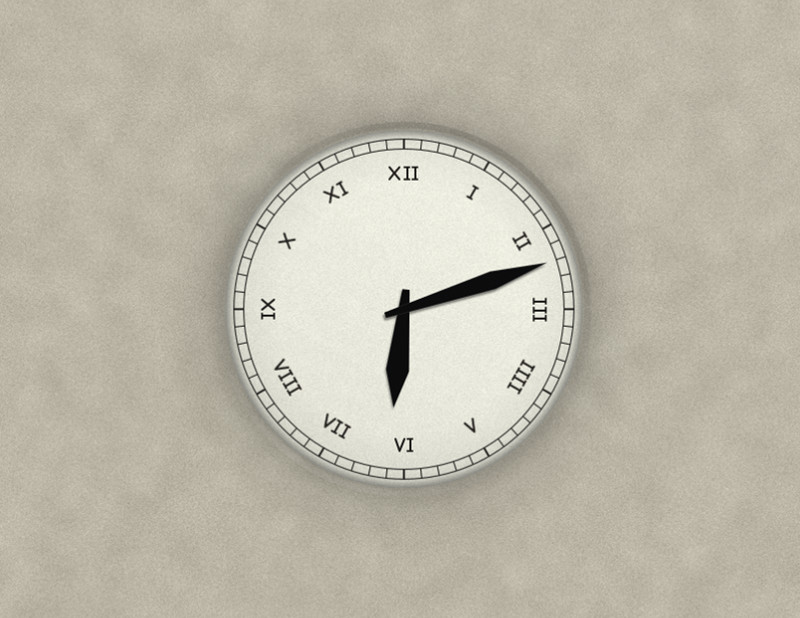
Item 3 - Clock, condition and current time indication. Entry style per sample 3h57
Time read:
6h12
